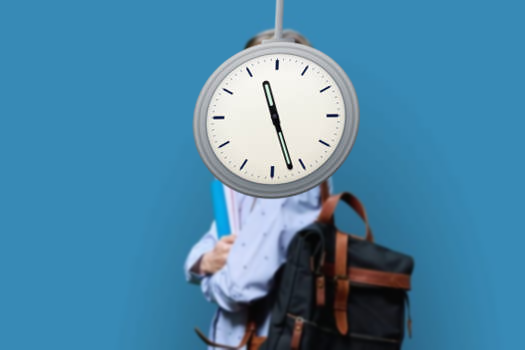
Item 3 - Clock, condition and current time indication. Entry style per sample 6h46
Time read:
11h27
